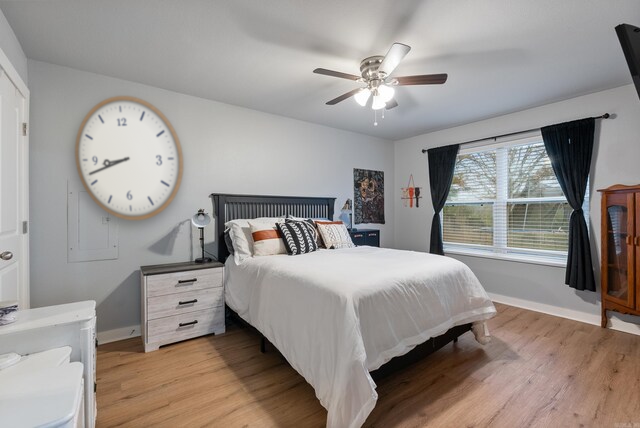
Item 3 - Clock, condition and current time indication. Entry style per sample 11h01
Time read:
8h42
